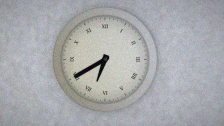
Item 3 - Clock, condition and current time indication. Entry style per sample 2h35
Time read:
6h40
